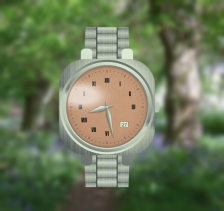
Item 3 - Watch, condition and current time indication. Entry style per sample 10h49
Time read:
8h28
